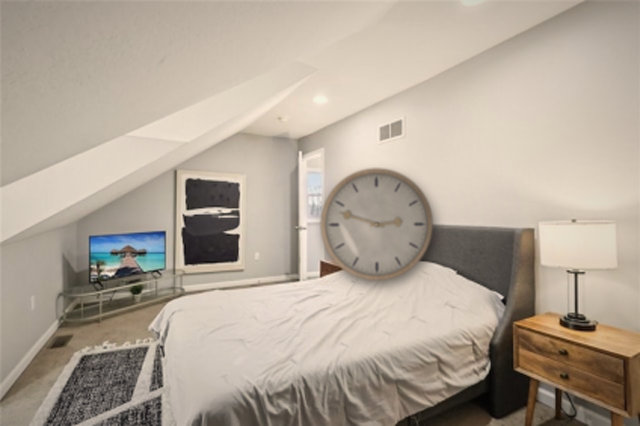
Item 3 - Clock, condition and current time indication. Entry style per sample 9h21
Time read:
2h48
